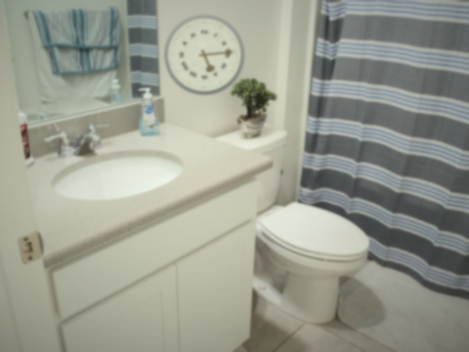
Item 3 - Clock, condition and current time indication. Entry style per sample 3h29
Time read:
5h14
